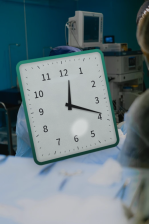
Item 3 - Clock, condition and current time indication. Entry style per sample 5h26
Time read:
12h19
